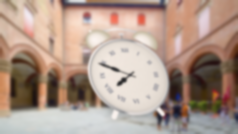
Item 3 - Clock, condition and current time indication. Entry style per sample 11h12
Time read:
7h49
